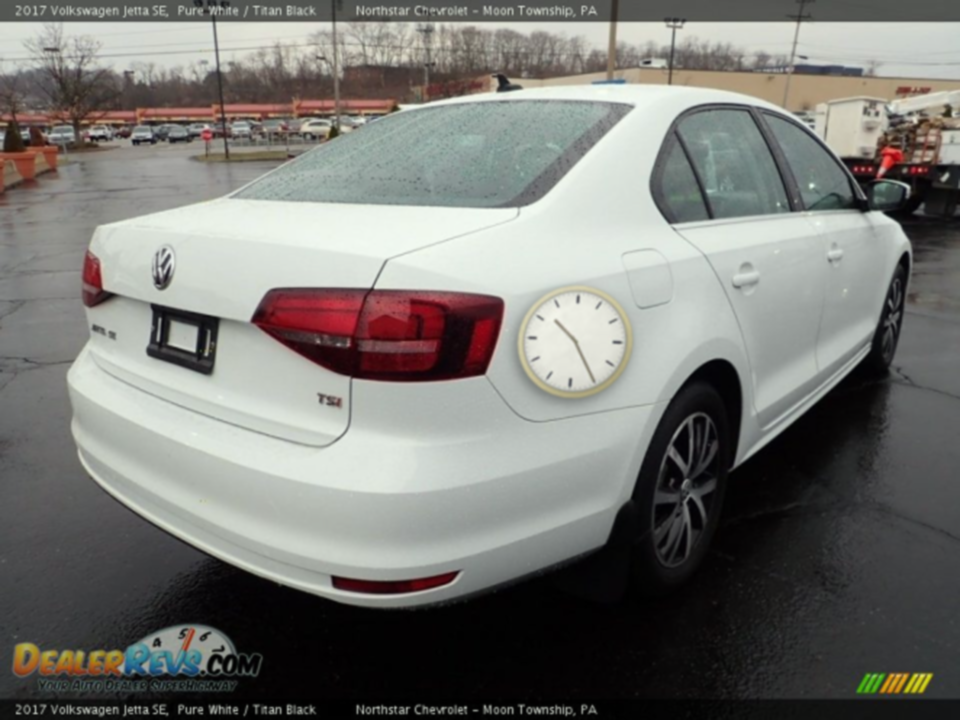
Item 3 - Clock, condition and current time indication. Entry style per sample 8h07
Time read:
10h25
